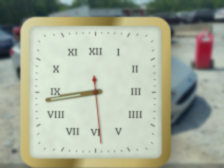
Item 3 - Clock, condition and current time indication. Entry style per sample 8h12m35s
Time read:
8h43m29s
